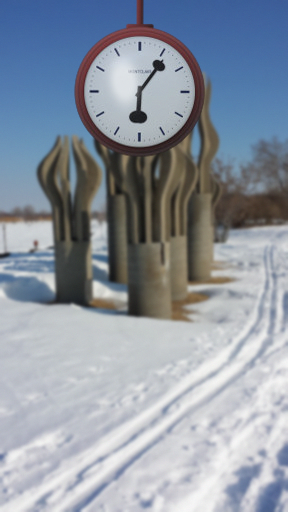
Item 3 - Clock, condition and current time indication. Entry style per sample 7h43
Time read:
6h06
